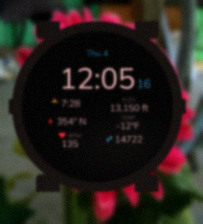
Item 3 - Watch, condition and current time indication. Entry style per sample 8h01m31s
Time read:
12h05m16s
